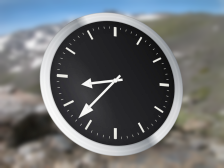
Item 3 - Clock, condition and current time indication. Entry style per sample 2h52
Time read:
8h37
